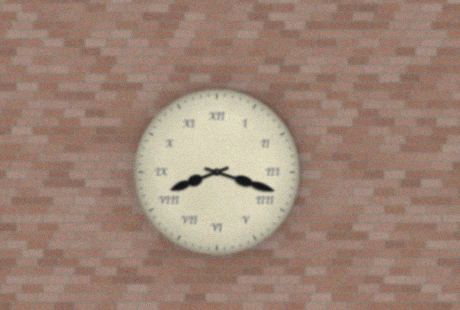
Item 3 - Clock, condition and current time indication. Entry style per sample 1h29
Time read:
8h18
